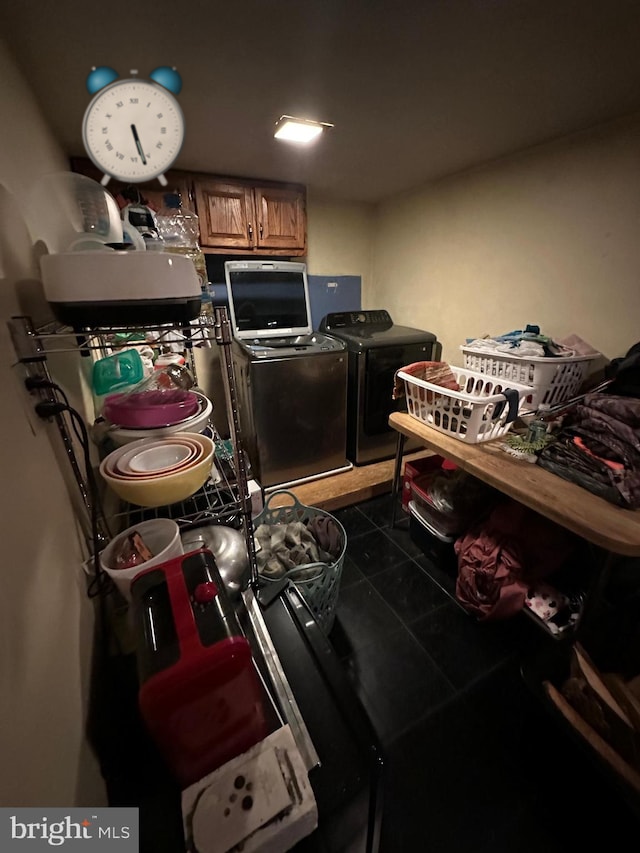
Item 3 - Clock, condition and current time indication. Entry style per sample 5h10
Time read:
5h27
